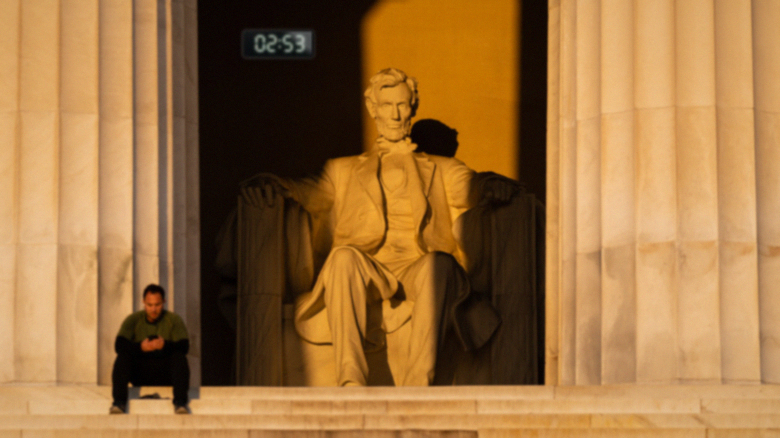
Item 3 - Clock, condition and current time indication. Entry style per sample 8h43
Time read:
2h53
